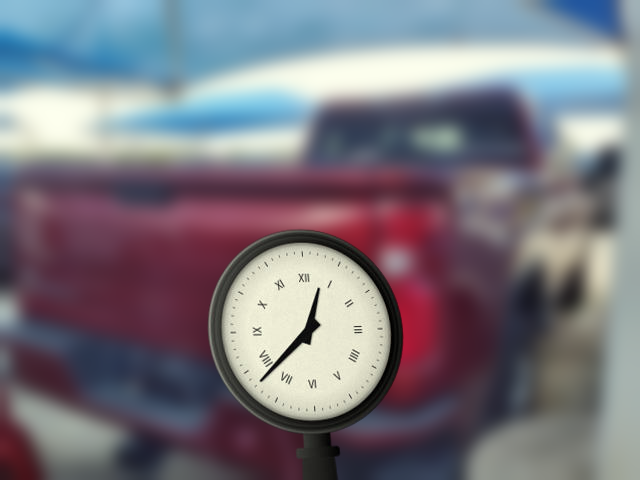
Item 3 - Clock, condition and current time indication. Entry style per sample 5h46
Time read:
12h38
